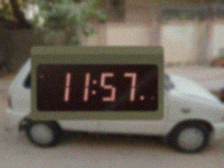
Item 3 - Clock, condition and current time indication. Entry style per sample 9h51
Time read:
11h57
